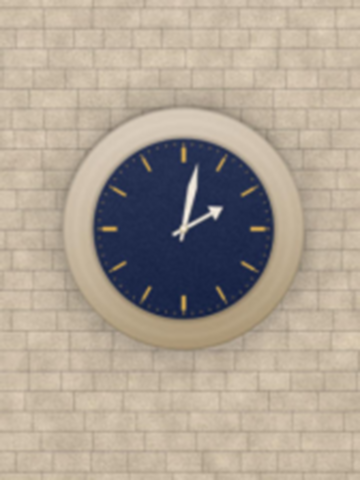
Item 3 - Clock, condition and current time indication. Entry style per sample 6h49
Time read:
2h02
